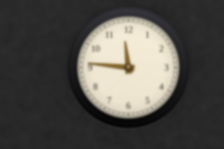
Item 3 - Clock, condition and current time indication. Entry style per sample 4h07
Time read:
11h46
